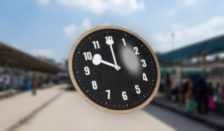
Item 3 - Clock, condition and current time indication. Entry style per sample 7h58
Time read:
10h00
